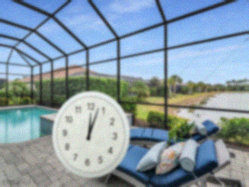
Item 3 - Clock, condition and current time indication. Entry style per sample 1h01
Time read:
12h03
